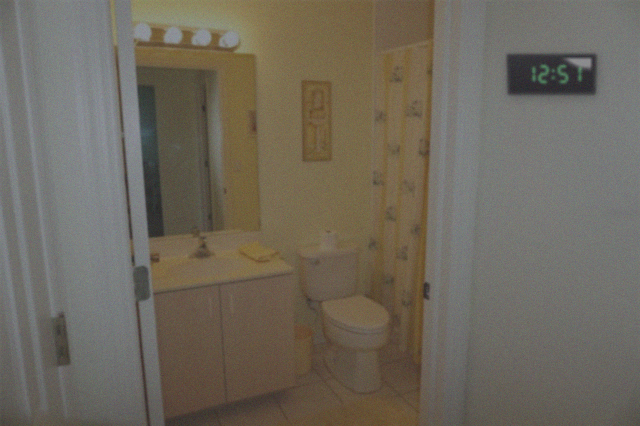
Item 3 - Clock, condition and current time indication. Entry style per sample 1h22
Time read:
12h51
